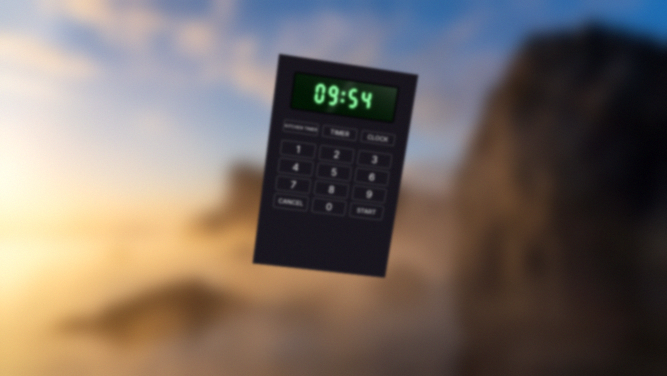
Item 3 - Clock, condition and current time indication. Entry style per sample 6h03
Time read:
9h54
